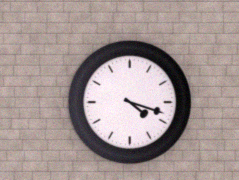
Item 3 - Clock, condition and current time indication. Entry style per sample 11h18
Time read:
4h18
